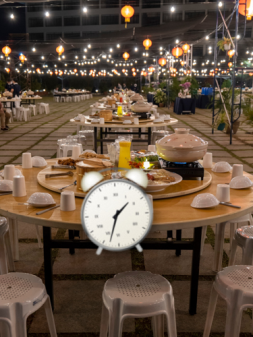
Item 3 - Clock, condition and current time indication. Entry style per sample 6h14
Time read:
1h33
